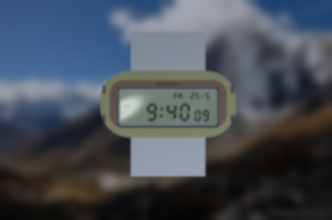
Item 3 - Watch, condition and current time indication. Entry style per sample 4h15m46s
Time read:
9h40m09s
